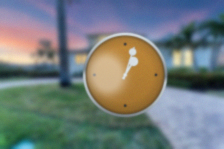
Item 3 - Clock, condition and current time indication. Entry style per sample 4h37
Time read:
1h03
